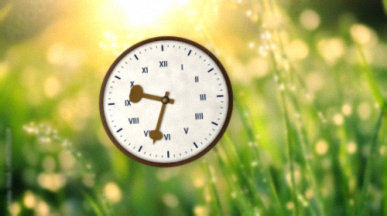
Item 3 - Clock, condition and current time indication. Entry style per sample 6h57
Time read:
9h33
